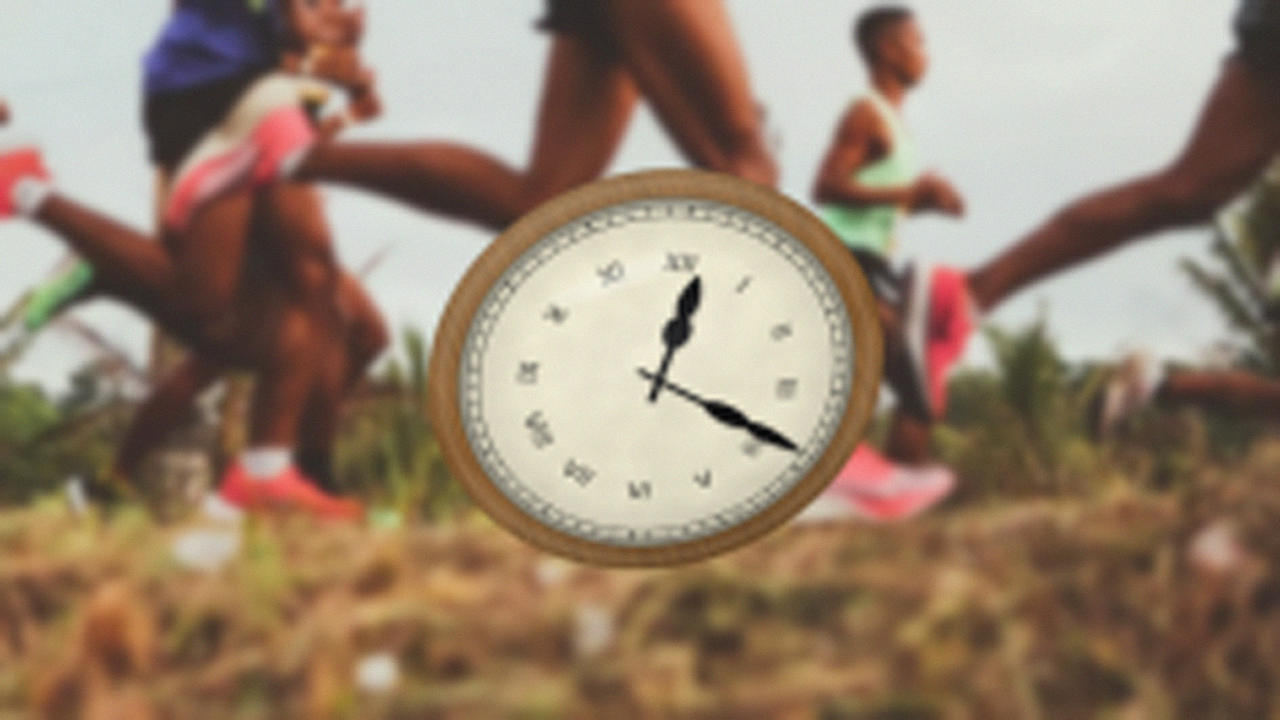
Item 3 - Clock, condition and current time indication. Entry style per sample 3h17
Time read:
12h19
